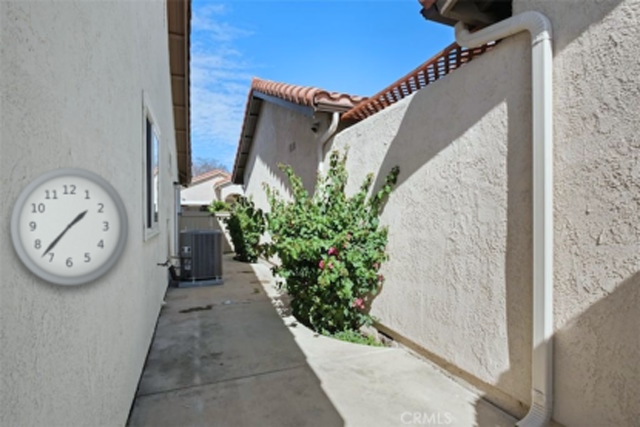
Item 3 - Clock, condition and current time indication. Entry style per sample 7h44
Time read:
1h37
